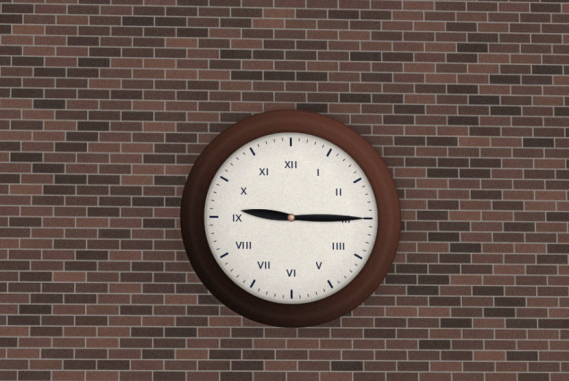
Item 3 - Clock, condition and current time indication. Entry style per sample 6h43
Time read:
9h15
